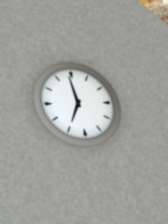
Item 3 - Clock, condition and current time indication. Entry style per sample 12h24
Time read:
6h59
